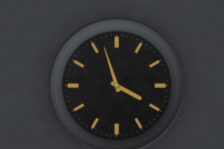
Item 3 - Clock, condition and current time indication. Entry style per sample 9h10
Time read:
3h57
